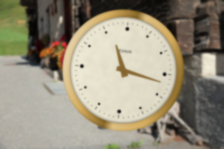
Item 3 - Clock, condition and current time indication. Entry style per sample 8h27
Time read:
11h17
